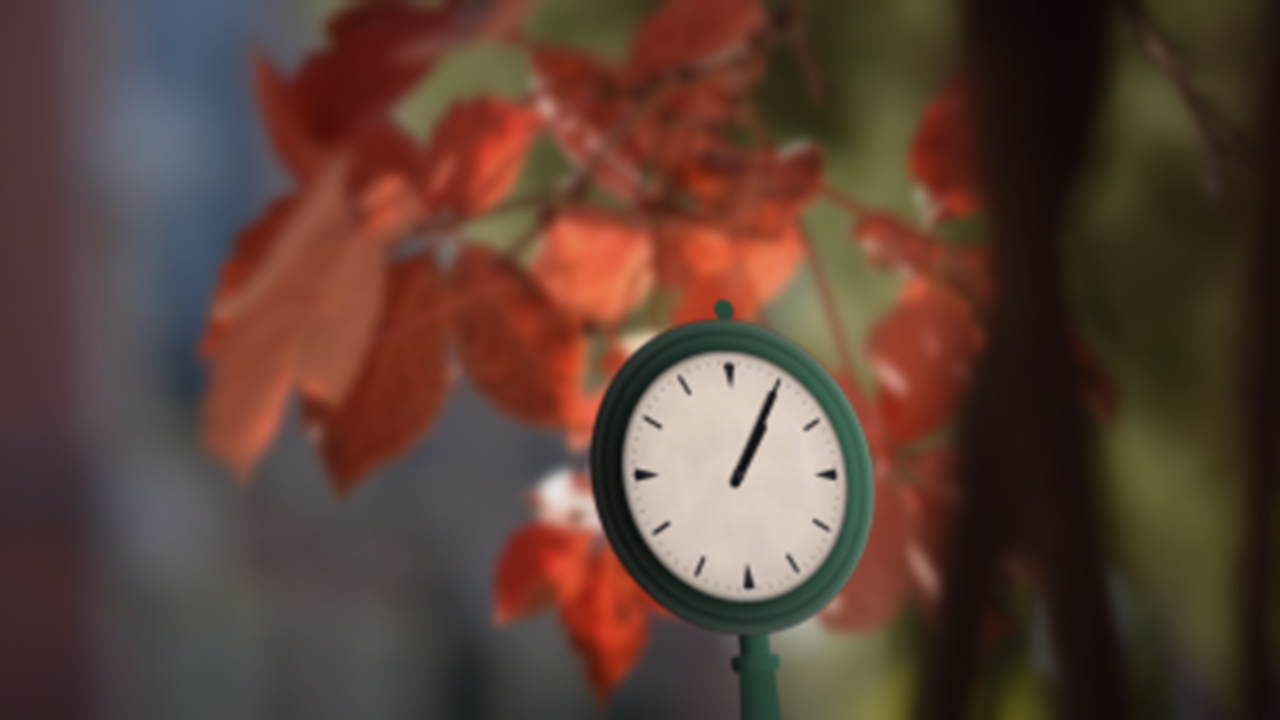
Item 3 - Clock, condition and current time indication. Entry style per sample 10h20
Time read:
1h05
